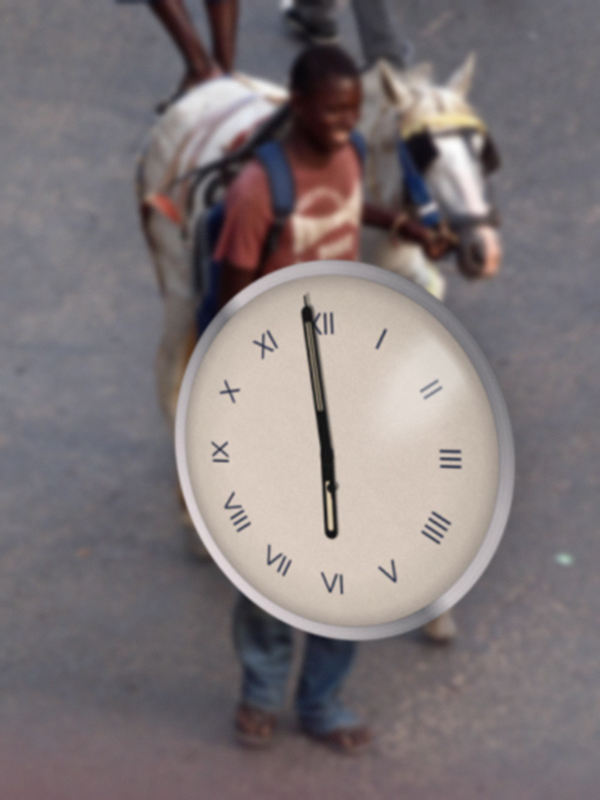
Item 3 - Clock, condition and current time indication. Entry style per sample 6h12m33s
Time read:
5h58m59s
